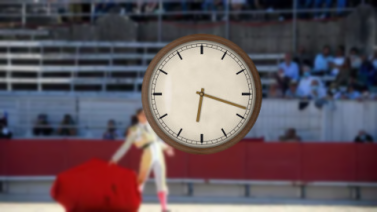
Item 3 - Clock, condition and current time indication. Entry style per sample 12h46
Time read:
6h18
